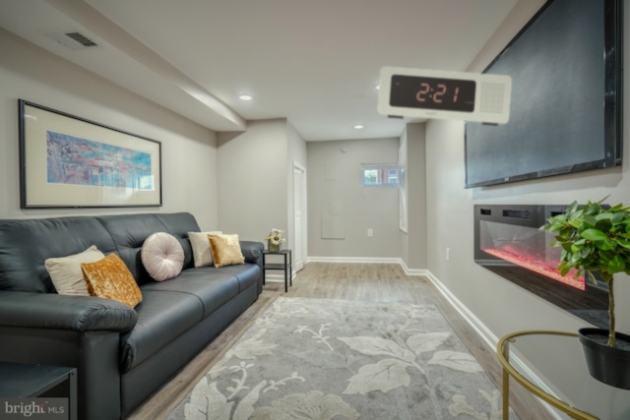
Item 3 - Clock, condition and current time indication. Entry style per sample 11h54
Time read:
2h21
